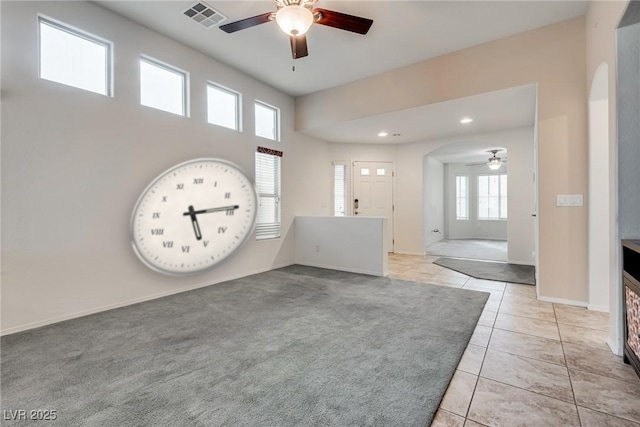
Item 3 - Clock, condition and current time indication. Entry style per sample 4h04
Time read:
5h14
